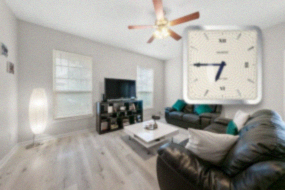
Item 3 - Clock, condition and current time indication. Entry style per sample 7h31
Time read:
6h45
